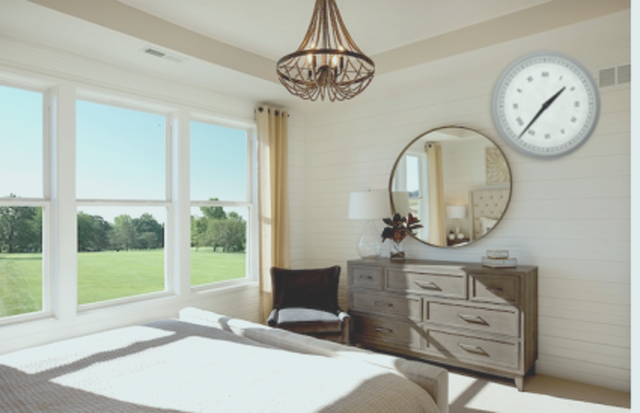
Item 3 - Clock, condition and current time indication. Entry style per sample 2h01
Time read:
1h37
